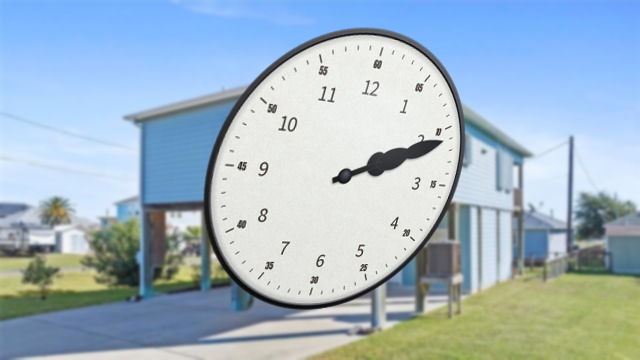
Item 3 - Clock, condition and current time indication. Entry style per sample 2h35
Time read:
2h11
